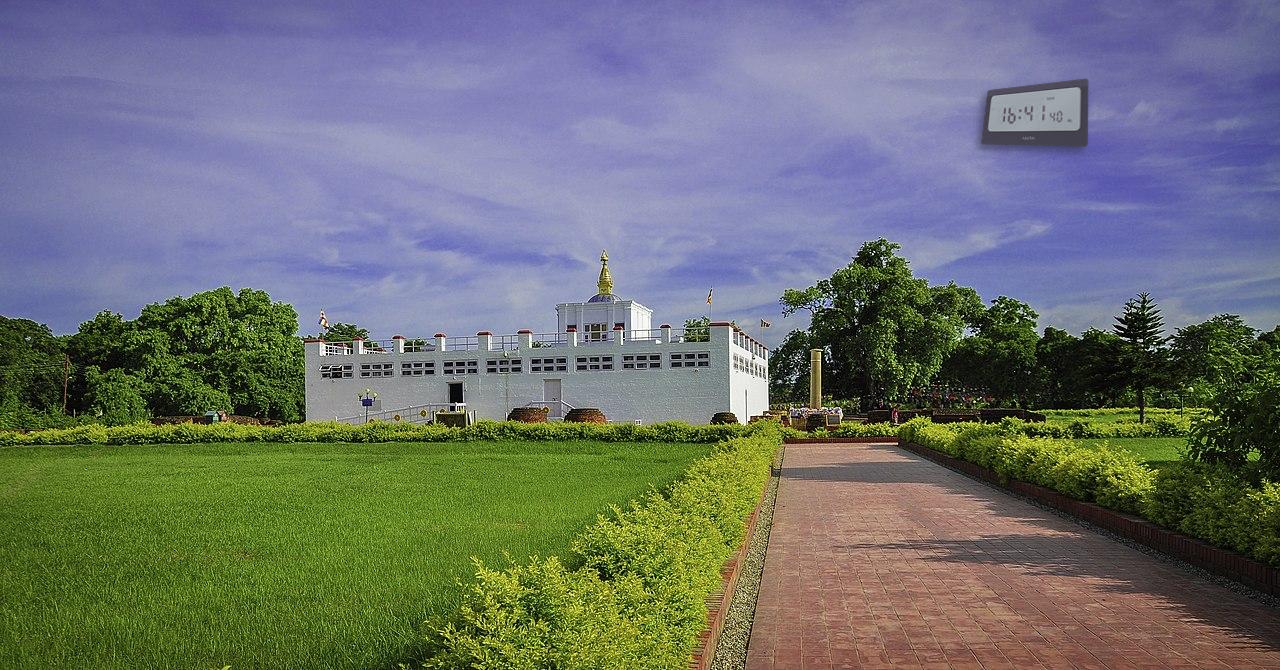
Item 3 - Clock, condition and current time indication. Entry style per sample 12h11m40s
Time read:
16h41m40s
